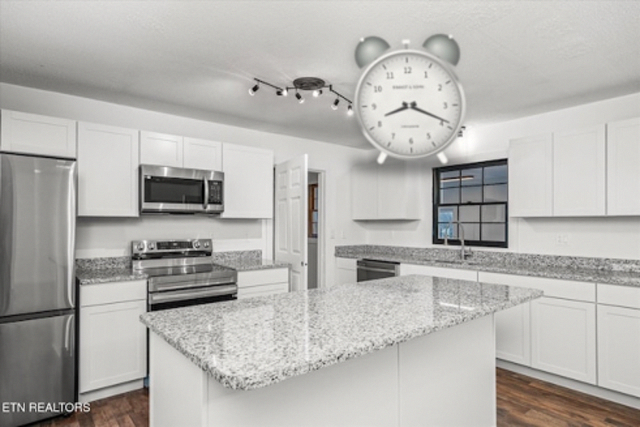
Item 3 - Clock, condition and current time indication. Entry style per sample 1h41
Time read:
8h19
